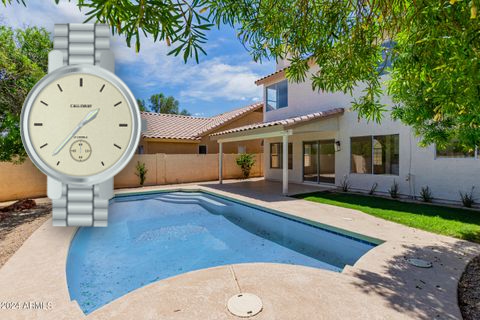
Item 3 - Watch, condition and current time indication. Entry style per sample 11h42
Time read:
1h37
